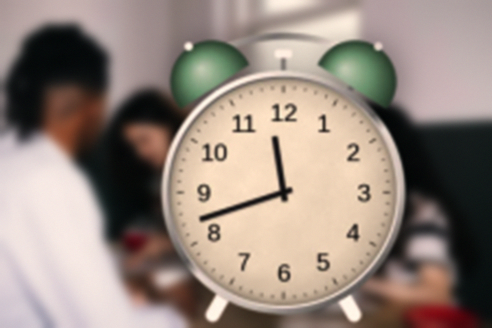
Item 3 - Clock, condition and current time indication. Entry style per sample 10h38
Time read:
11h42
